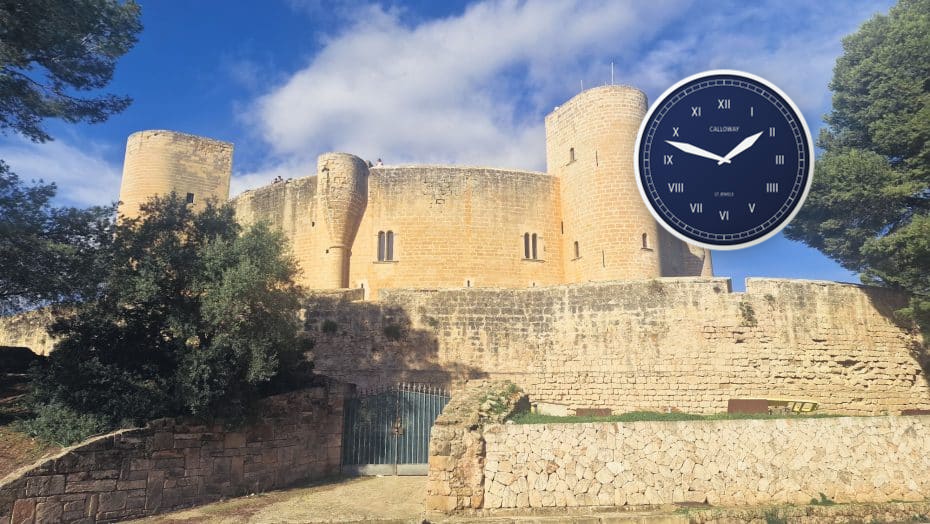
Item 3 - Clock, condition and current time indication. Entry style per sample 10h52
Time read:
1h48
